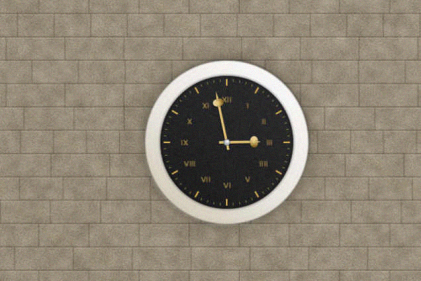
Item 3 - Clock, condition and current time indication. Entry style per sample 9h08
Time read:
2h58
